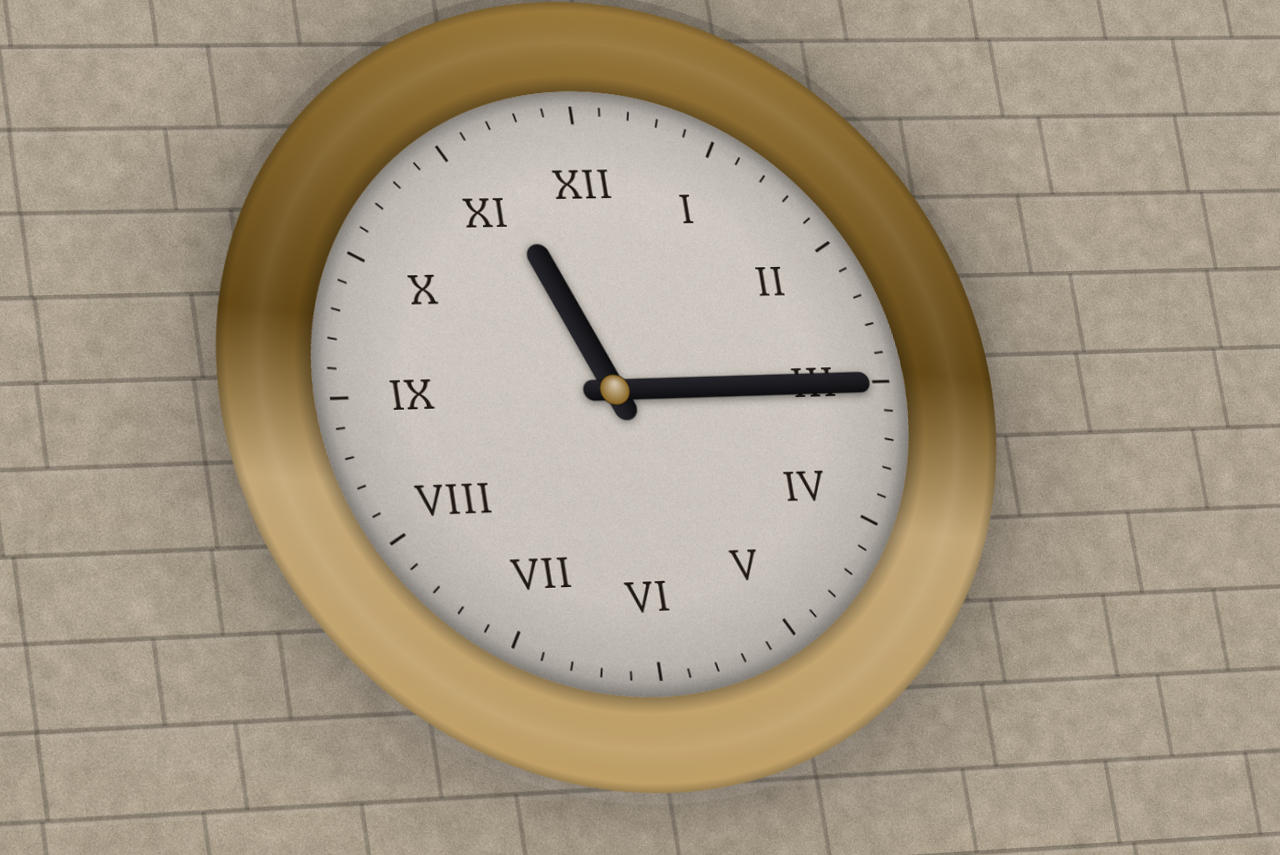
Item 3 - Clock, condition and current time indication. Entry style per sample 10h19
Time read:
11h15
